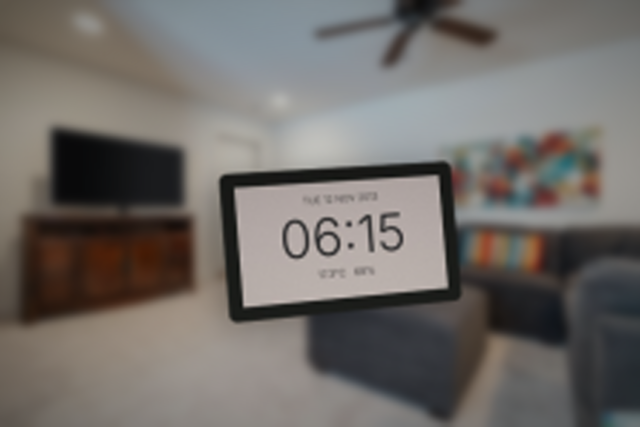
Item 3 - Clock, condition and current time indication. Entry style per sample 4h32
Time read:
6h15
